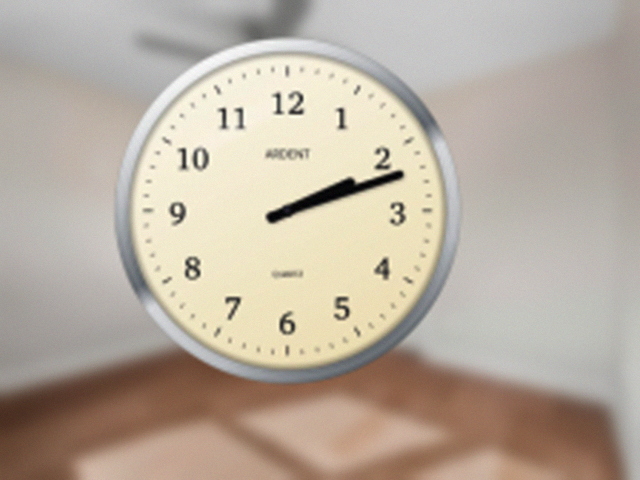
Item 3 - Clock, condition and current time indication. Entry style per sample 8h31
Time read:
2h12
